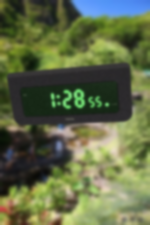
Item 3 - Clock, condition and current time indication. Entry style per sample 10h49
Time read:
1h28
